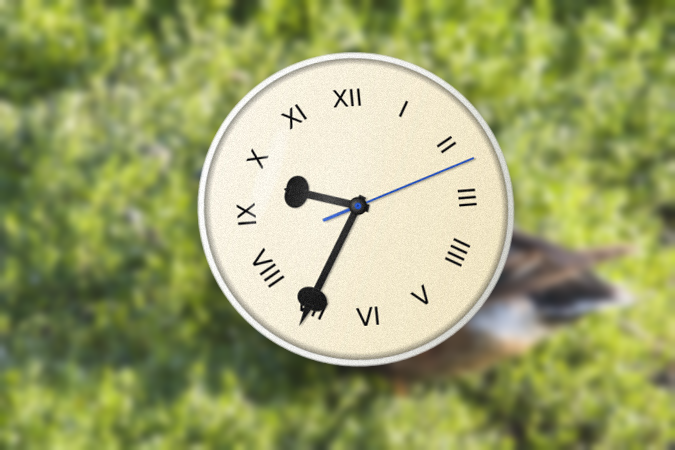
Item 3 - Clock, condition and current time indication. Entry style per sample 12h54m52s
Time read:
9h35m12s
